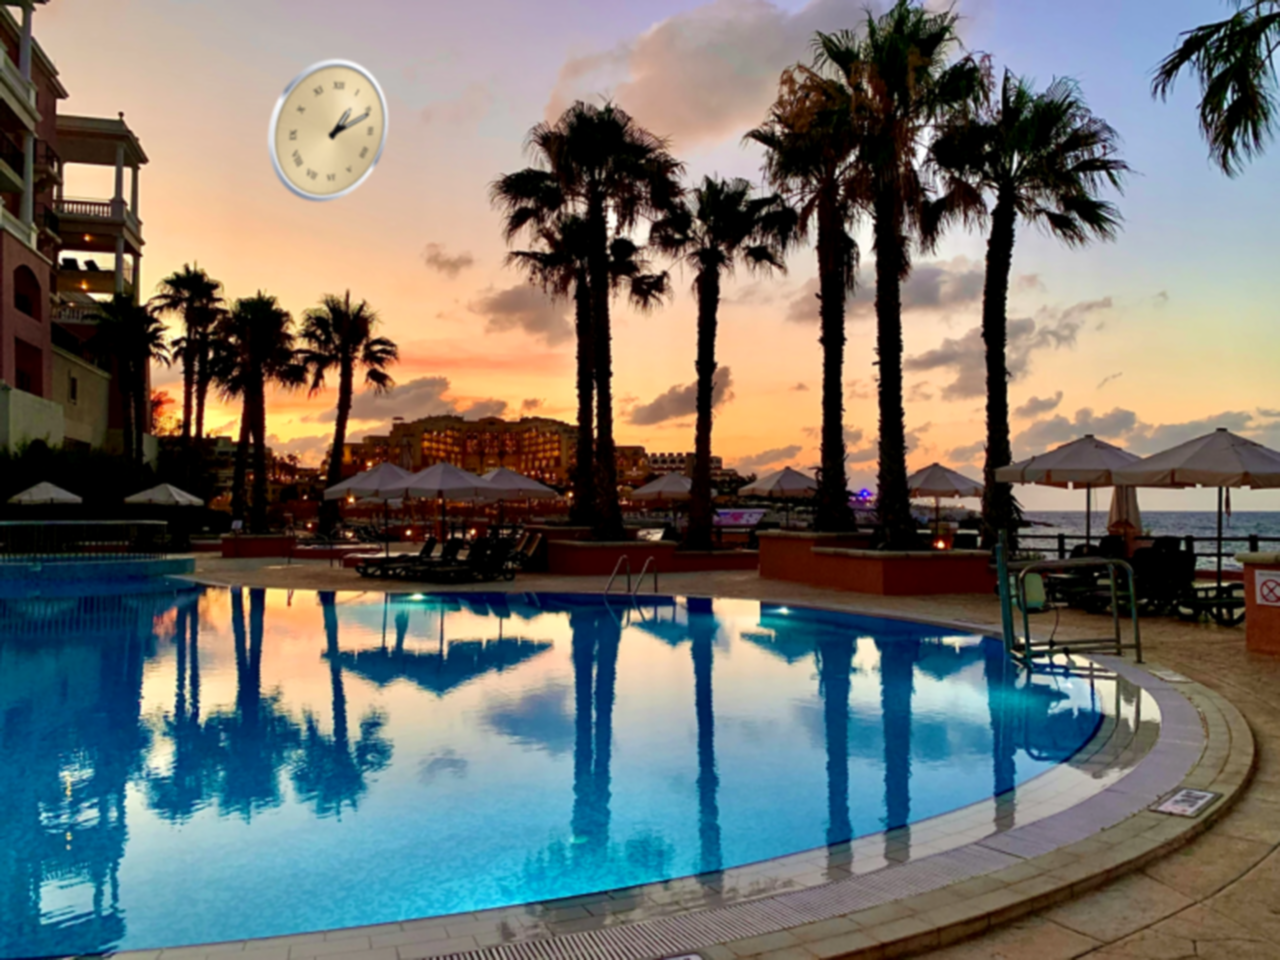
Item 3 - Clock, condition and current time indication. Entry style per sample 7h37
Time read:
1h11
